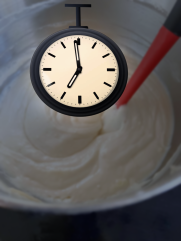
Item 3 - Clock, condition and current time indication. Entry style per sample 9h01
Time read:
6h59
